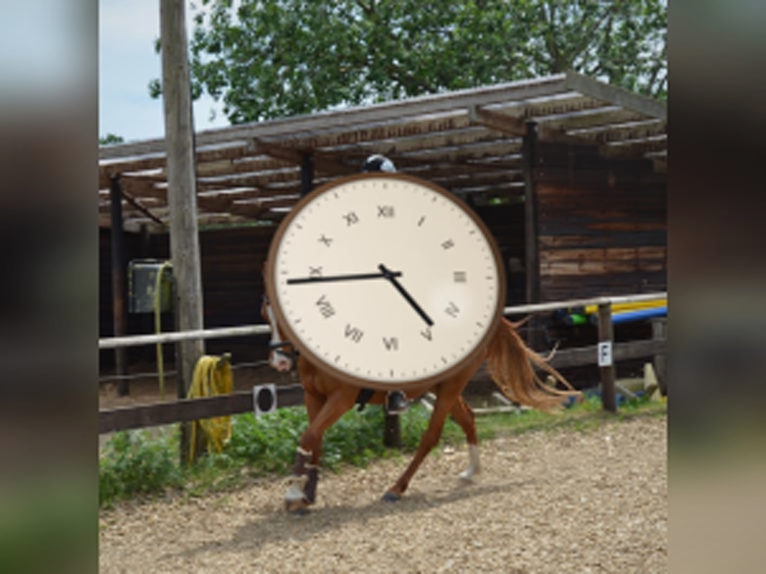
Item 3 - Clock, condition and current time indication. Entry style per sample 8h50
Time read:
4h44
